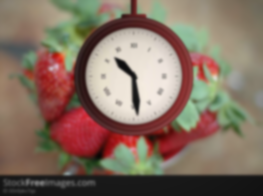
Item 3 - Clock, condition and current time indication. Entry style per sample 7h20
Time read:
10h29
